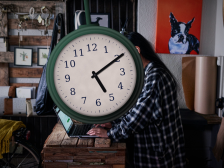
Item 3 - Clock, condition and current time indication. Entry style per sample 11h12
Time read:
5h10
